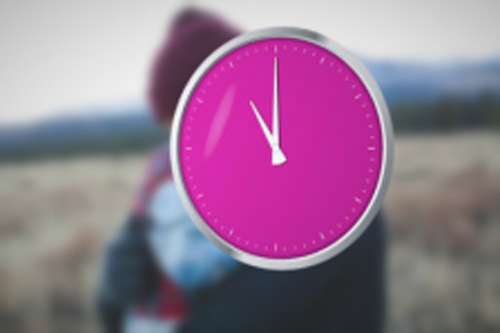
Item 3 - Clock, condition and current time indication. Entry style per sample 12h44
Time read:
11h00
